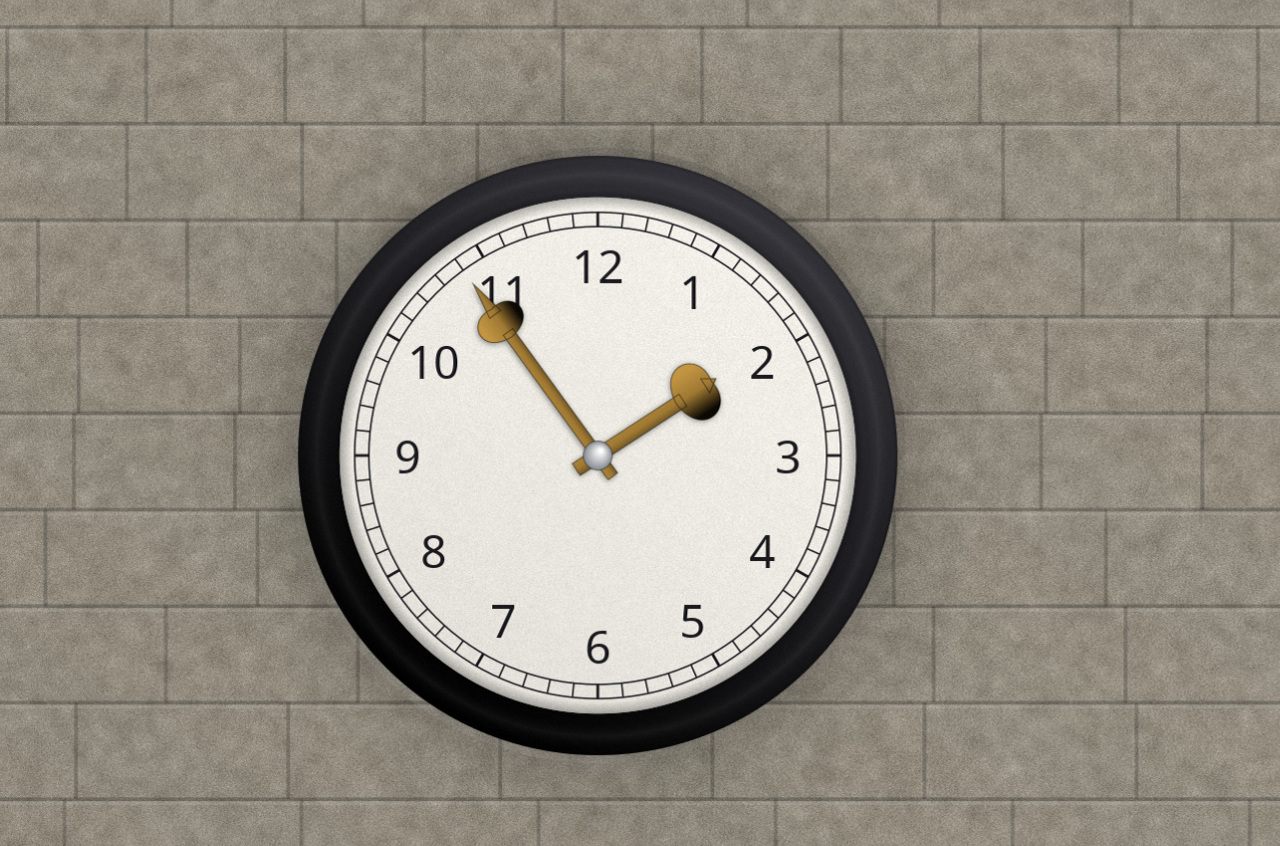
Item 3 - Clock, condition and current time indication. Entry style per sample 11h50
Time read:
1h54
